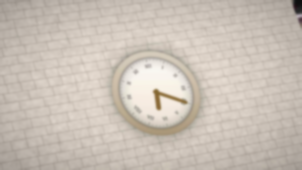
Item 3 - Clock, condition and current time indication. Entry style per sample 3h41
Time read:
6h20
